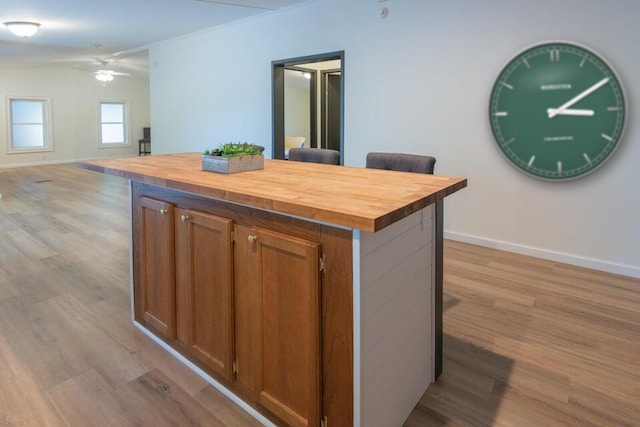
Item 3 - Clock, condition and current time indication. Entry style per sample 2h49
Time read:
3h10
